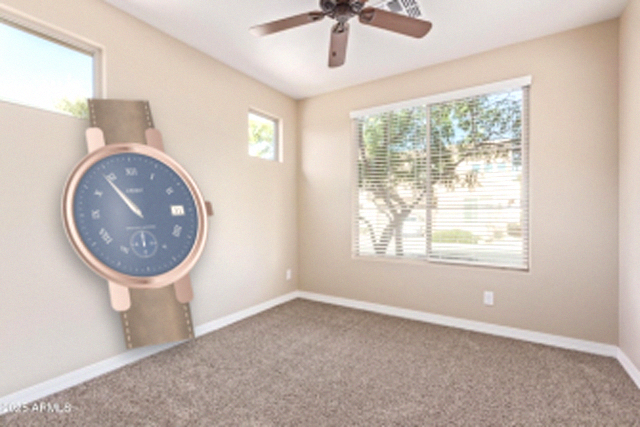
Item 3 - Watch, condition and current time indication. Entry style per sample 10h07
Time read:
10h54
